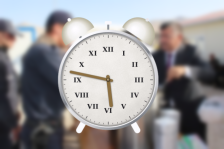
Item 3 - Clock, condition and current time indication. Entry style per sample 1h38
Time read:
5h47
